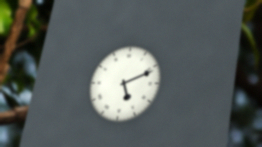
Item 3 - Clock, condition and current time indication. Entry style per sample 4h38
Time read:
5h11
